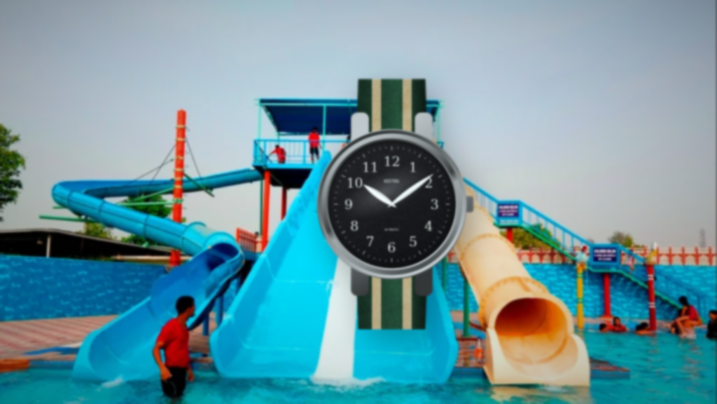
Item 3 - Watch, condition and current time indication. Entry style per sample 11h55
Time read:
10h09
